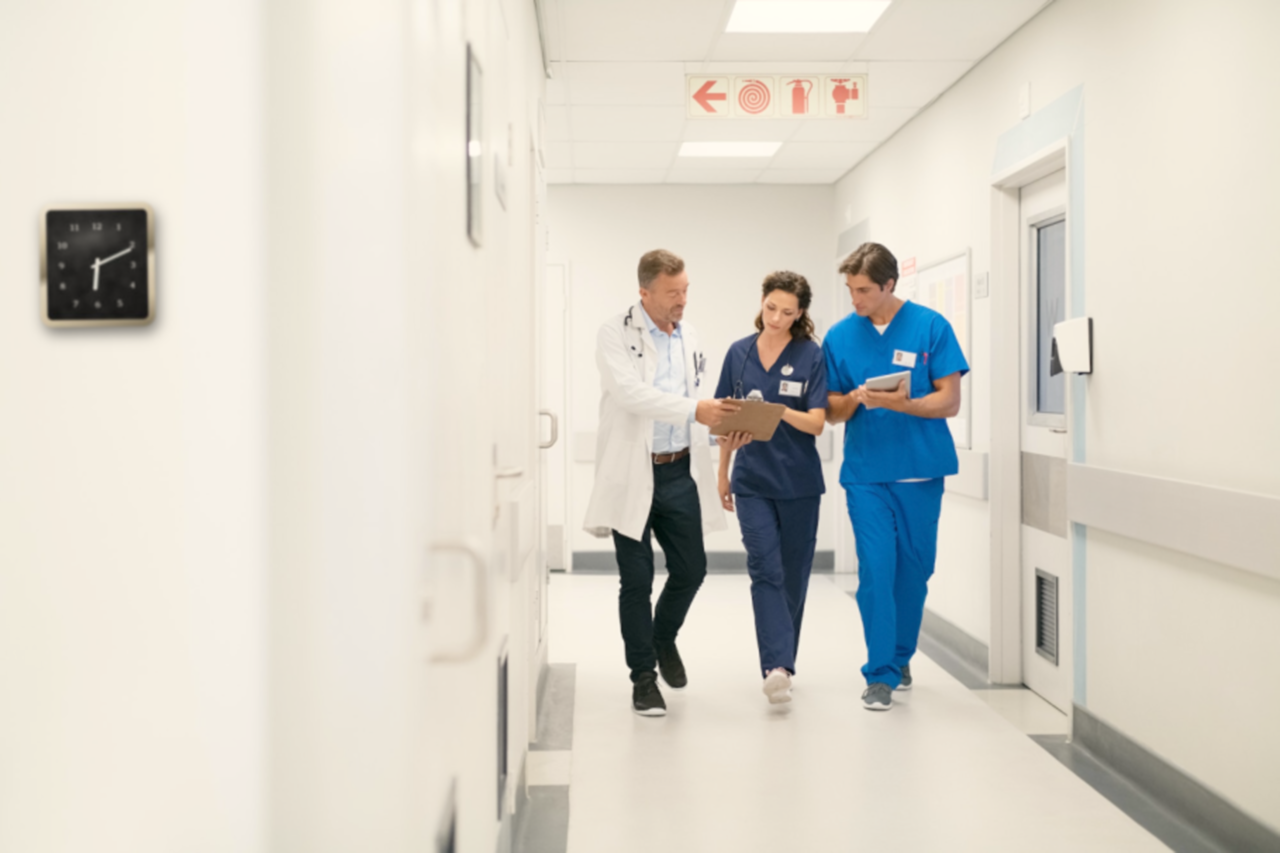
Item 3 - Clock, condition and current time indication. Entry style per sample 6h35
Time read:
6h11
